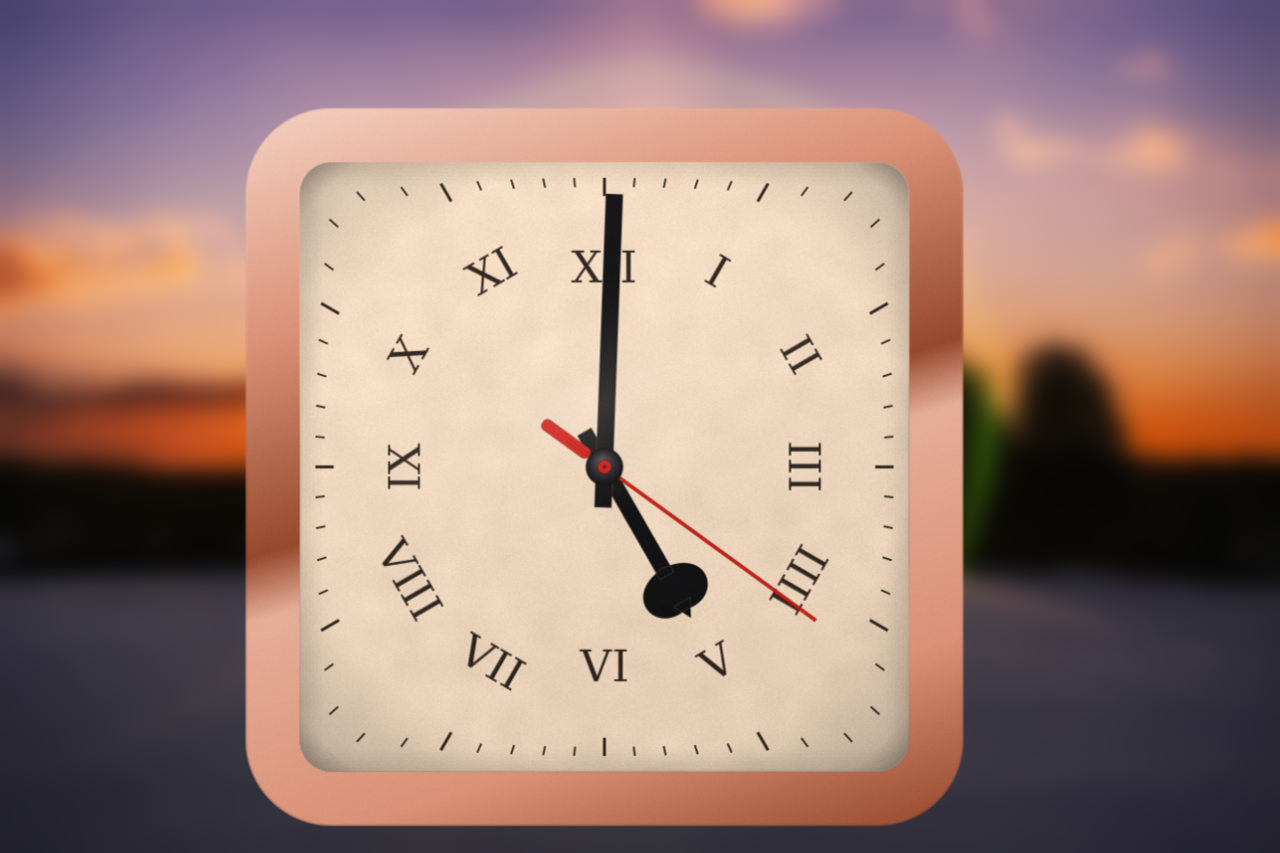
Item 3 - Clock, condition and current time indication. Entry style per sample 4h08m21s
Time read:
5h00m21s
